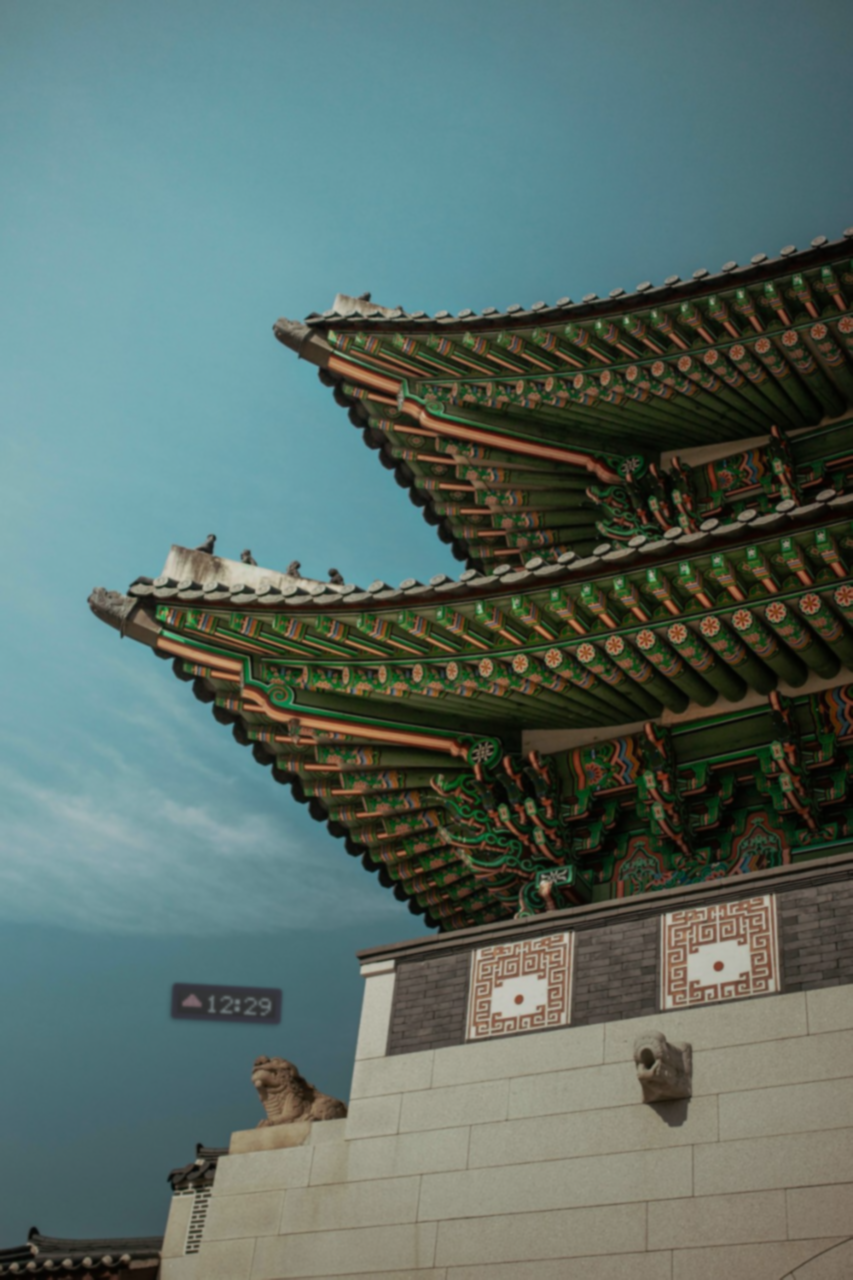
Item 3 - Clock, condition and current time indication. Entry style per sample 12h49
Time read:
12h29
